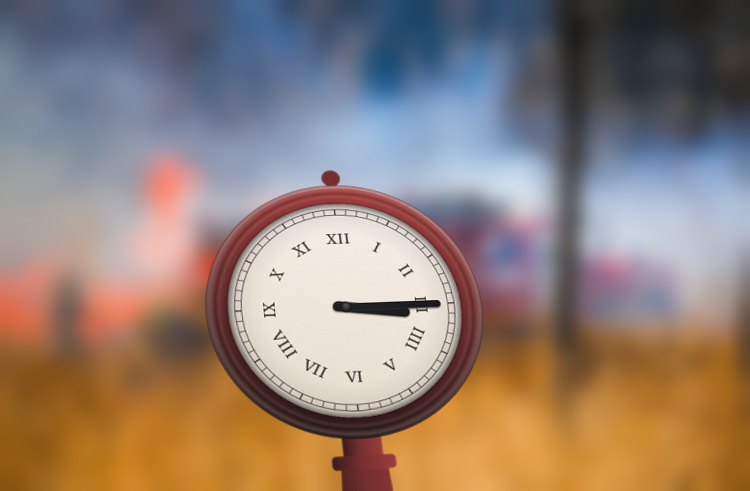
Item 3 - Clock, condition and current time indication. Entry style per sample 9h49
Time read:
3h15
